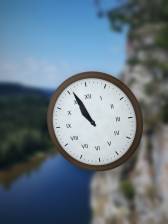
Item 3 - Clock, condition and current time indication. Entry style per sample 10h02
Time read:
10h56
